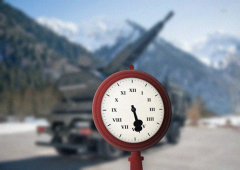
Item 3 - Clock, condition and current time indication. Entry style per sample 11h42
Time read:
5h28
